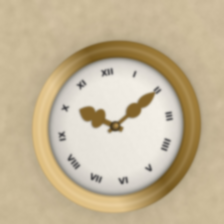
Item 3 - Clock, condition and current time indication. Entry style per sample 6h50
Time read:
10h10
